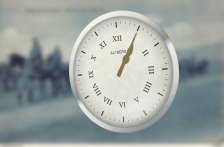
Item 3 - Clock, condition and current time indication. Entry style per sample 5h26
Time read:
1h05
